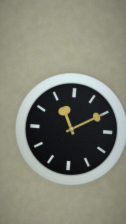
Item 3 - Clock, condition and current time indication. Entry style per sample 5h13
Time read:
11h10
